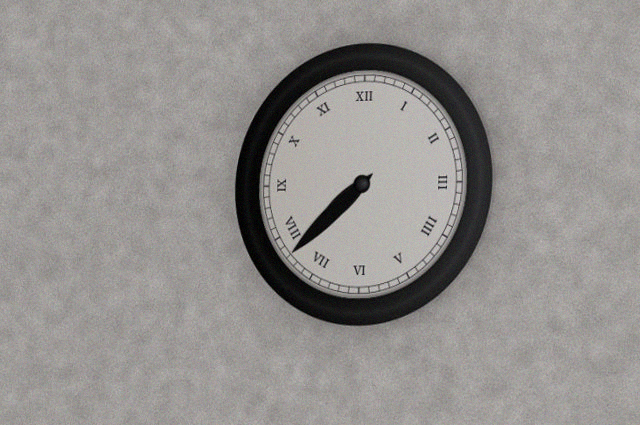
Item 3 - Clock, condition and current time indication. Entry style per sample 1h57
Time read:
7h38
